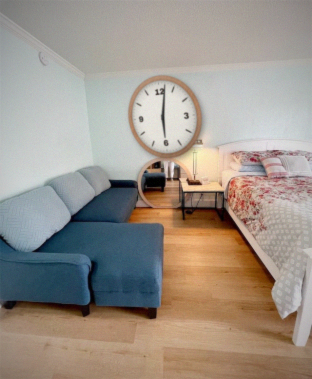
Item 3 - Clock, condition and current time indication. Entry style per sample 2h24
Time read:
6h02
